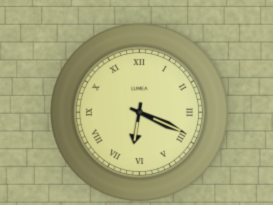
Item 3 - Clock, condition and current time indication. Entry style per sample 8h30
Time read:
6h19
